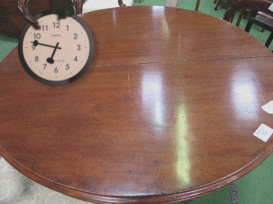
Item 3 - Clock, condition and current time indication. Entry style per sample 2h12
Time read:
6h47
